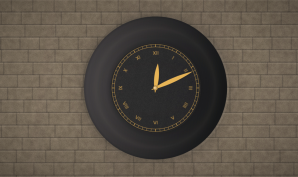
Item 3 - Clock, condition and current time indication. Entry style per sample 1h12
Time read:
12h11
